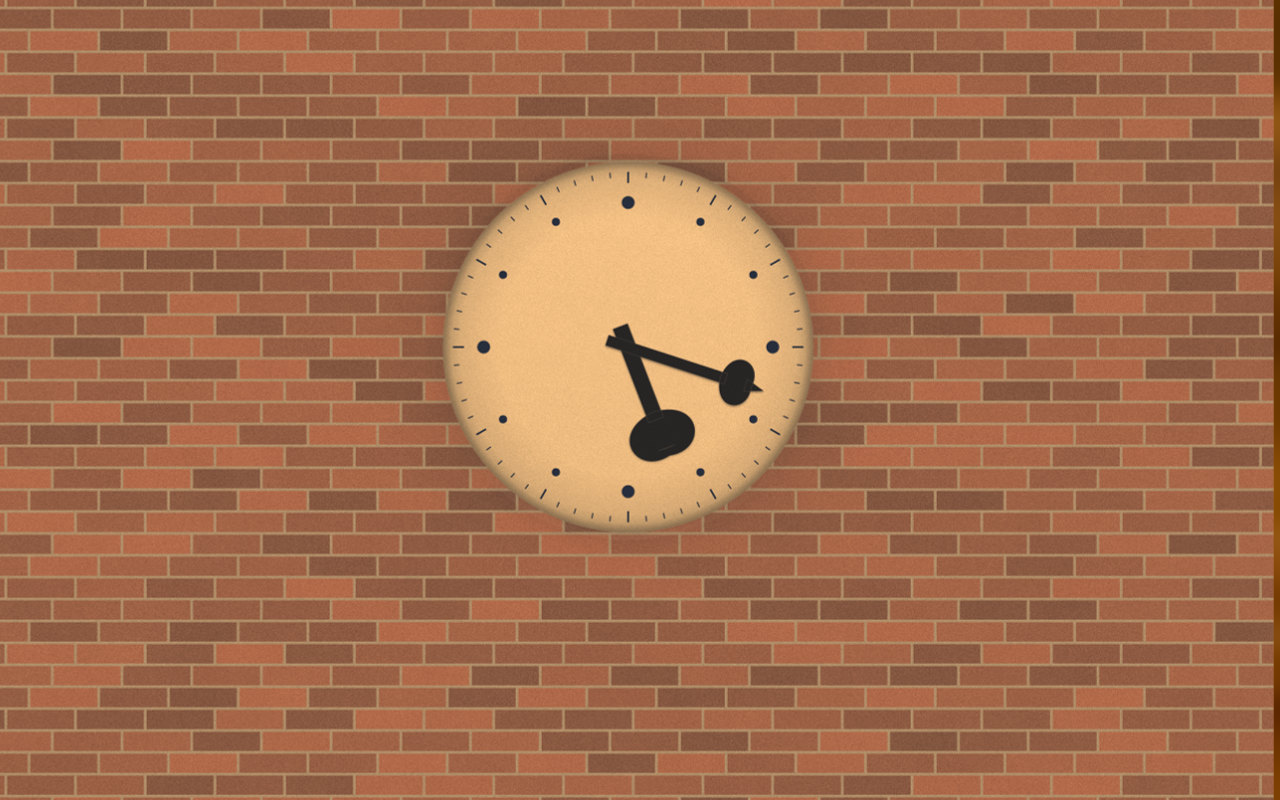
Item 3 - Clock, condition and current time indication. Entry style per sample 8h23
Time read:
5h18
